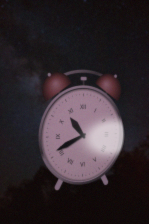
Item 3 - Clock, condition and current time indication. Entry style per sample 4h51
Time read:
10h41
